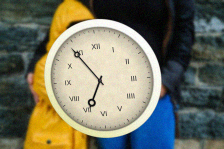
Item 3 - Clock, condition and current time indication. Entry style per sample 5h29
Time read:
6h54
